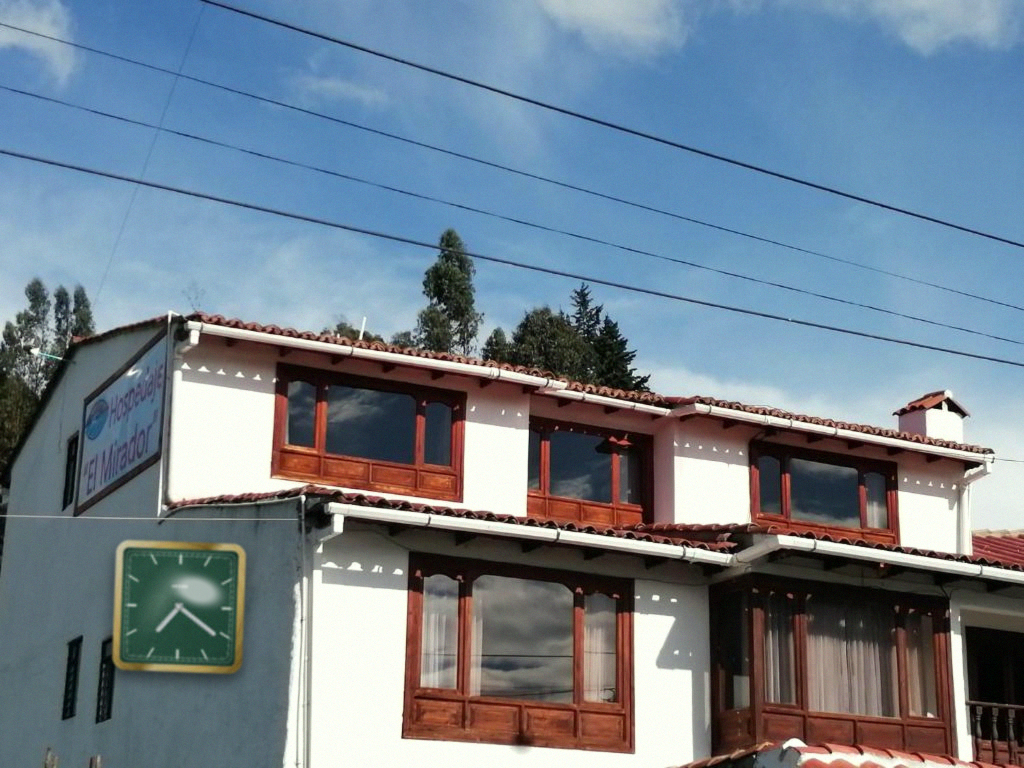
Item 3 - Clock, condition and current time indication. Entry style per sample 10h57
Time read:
7h21
